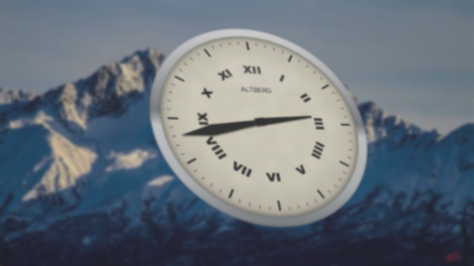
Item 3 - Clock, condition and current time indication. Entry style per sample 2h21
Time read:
2h43
